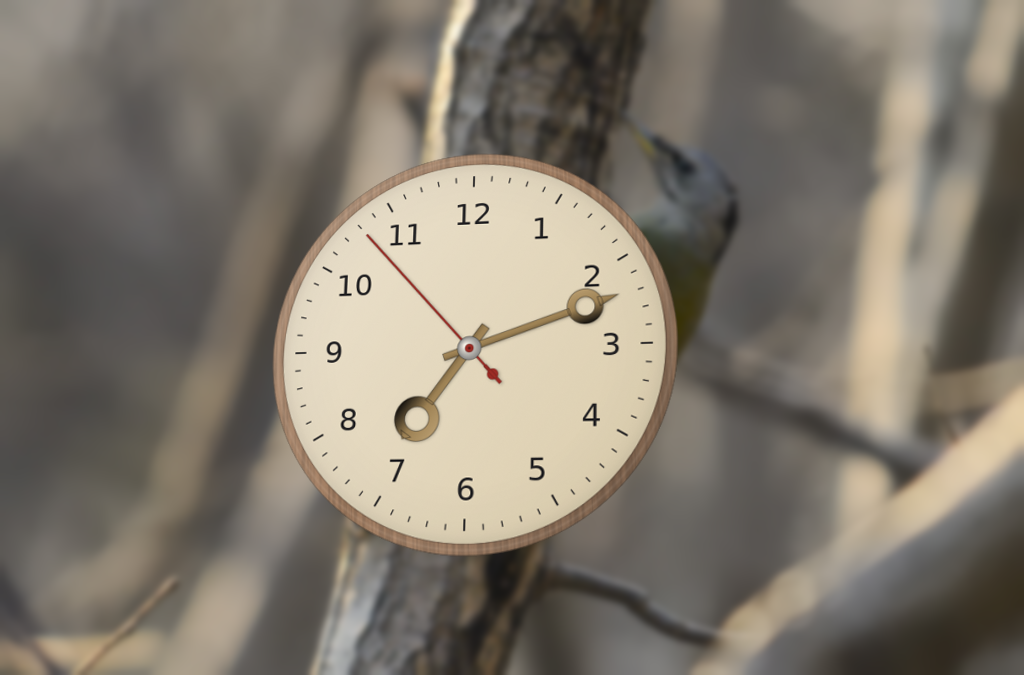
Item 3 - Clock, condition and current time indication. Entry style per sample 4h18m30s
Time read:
7h11m53s
